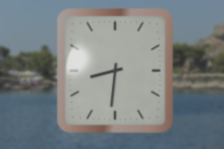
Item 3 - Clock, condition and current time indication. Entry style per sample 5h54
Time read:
8h31
